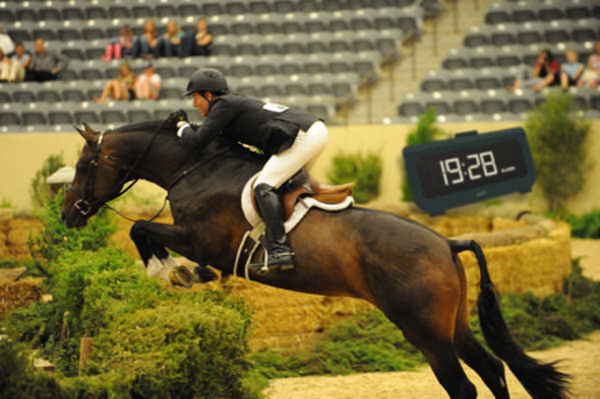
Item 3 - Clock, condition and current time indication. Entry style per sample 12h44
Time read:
19h28
